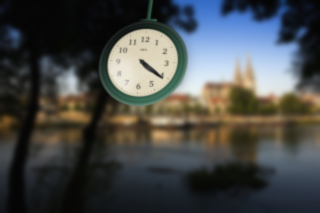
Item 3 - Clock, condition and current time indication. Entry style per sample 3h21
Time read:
4h21
